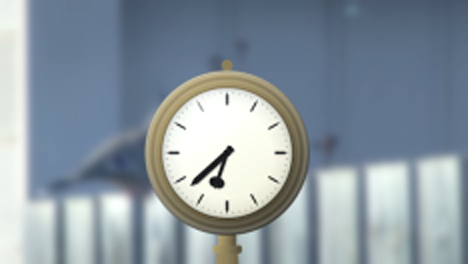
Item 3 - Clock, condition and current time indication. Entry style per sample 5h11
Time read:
6h38
